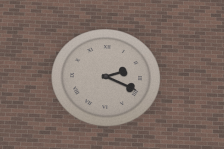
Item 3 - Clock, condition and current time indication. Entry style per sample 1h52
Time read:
2h19
